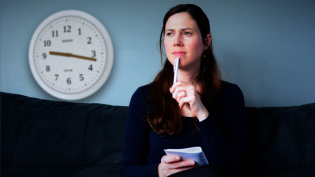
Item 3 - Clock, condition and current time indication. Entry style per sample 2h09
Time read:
9h17
